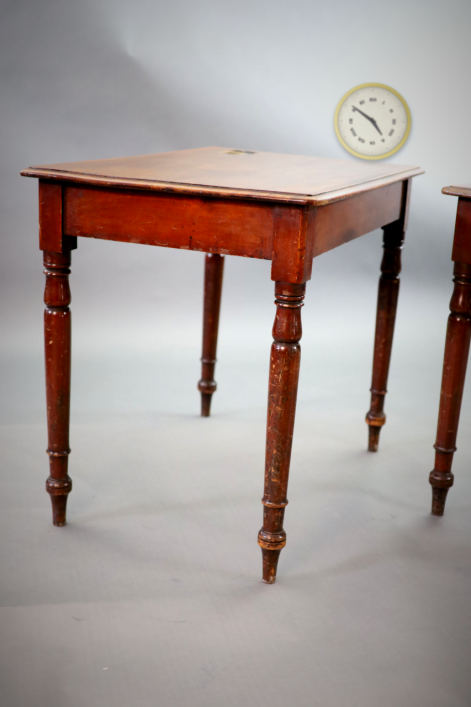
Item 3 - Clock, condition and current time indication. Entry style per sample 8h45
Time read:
4h51
